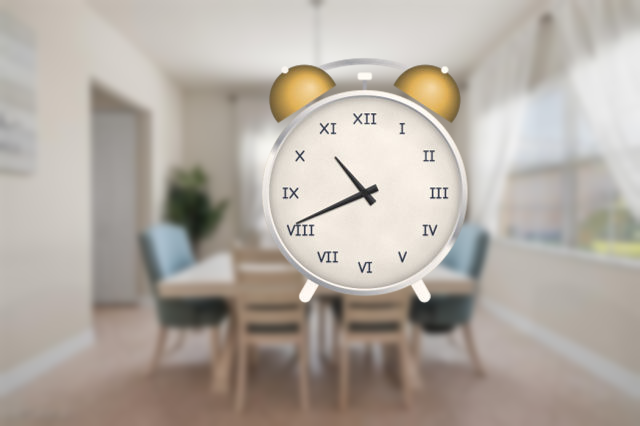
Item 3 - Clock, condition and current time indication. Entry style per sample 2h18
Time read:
10h41
